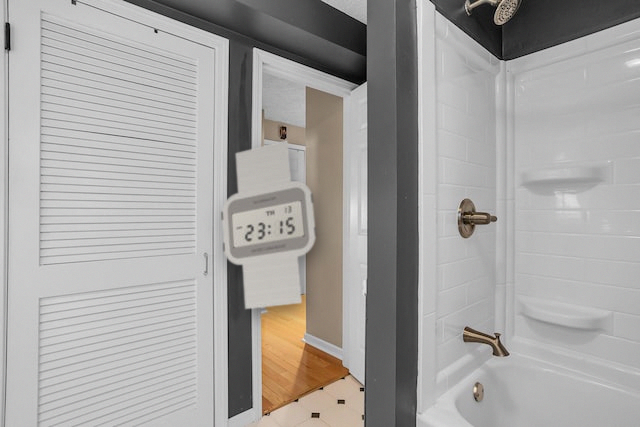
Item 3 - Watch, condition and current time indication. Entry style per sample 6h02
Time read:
23h15
